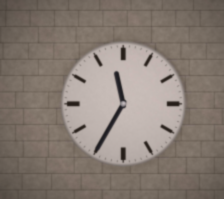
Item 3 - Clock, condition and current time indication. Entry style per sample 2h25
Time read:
11h35
